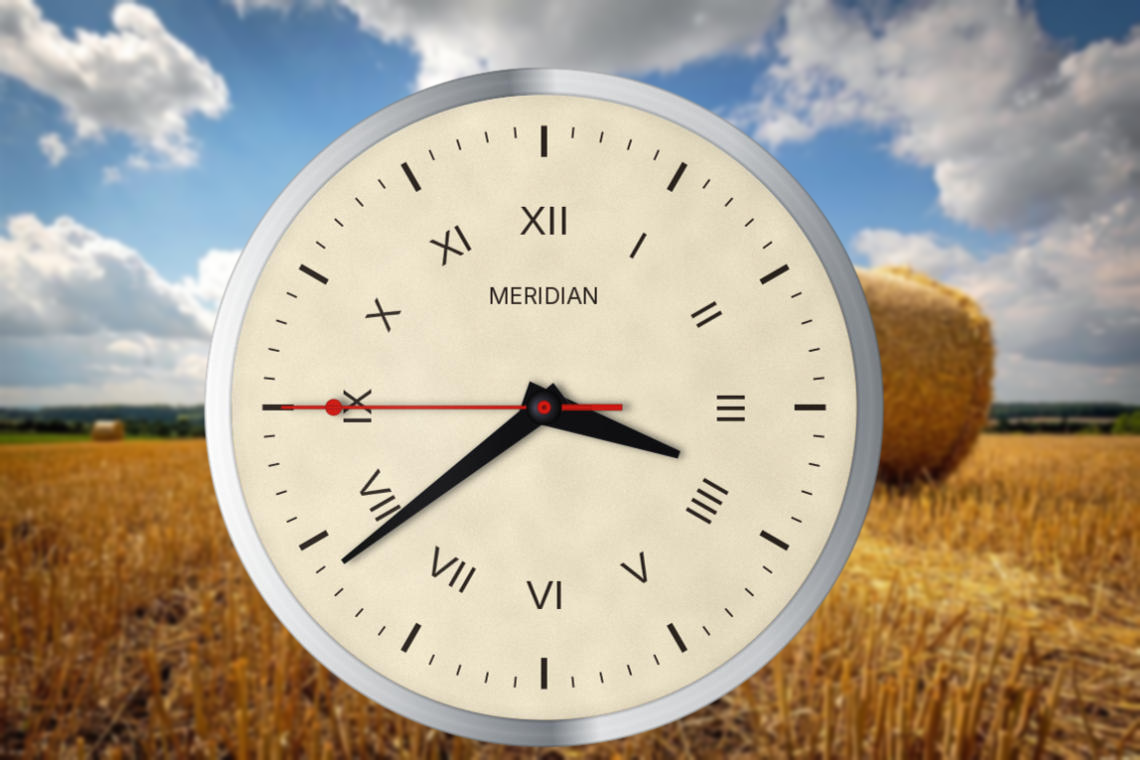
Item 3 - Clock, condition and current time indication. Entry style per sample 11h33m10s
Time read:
3h38m45s
